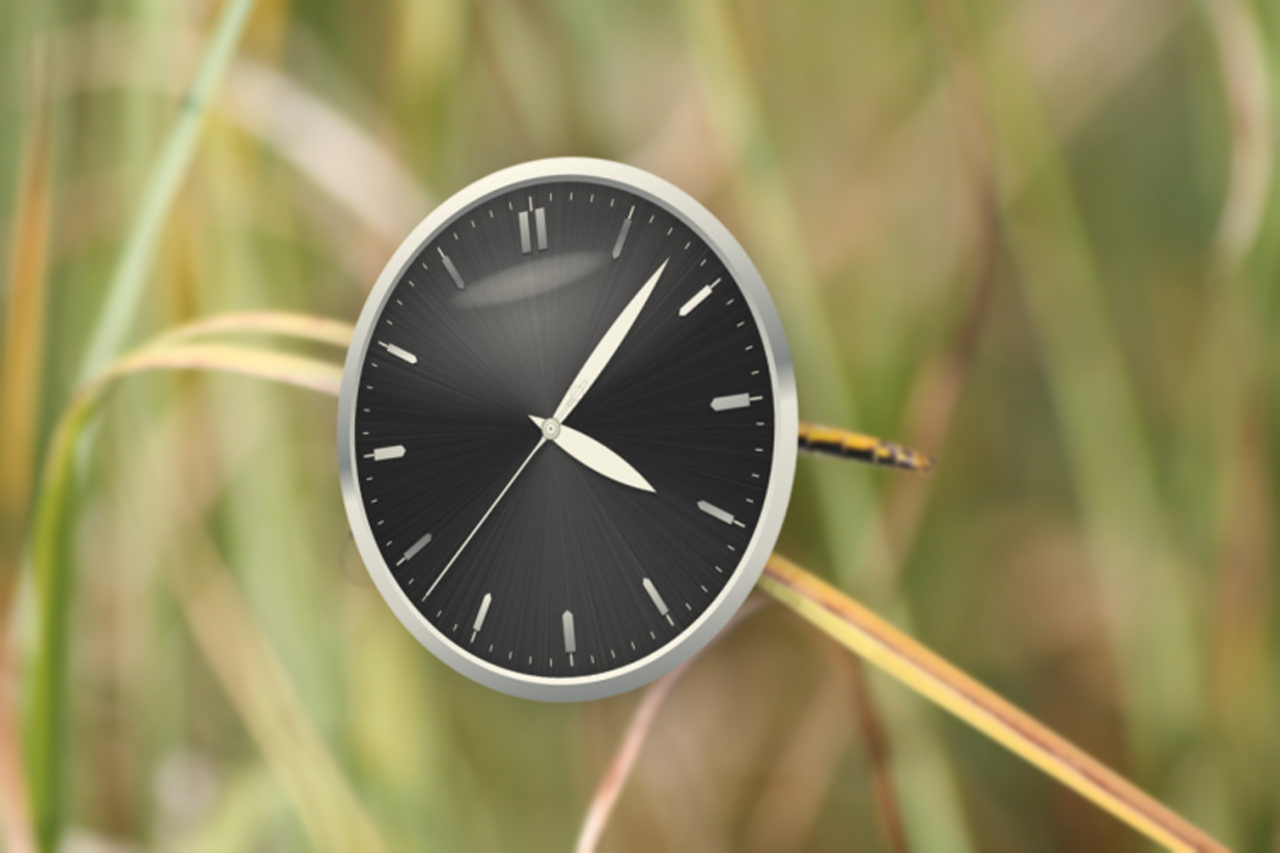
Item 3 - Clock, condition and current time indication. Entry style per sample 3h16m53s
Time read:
4h07m38s
